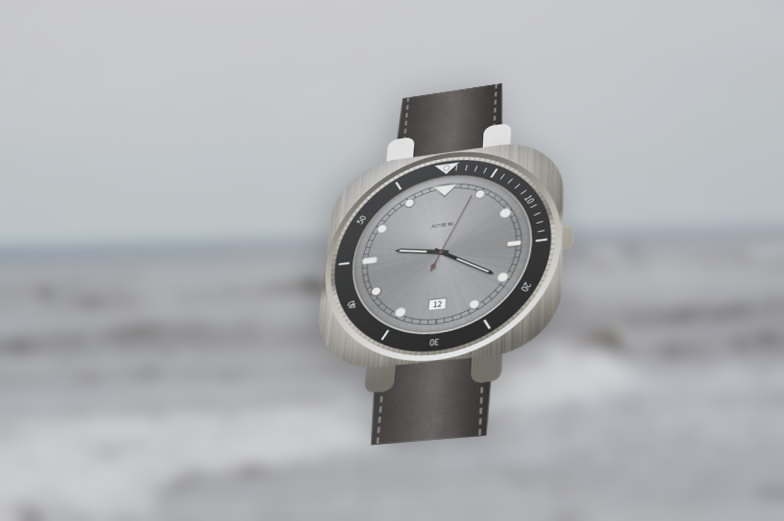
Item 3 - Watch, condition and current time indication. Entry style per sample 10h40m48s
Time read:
9h20m04s
